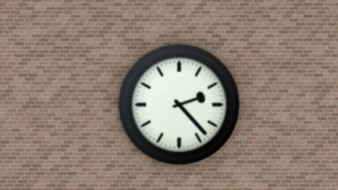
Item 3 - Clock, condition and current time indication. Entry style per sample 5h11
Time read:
2h23
